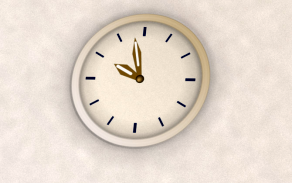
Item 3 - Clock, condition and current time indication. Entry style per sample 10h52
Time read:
9h58
